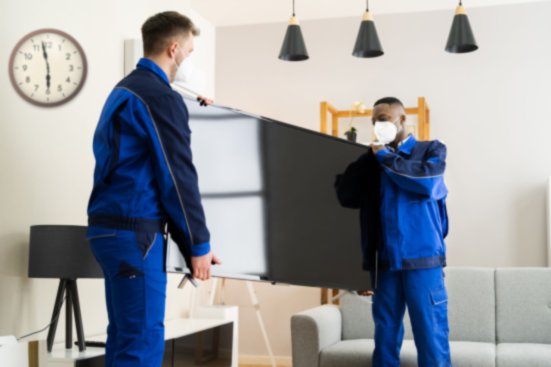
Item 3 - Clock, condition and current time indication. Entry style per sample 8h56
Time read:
5h58
